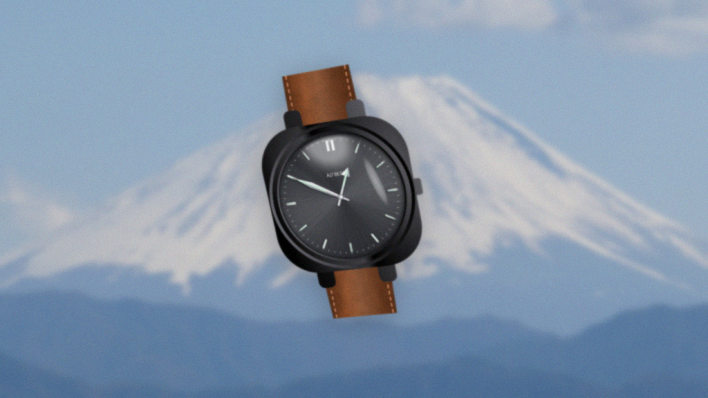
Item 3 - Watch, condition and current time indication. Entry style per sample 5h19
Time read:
12h50
